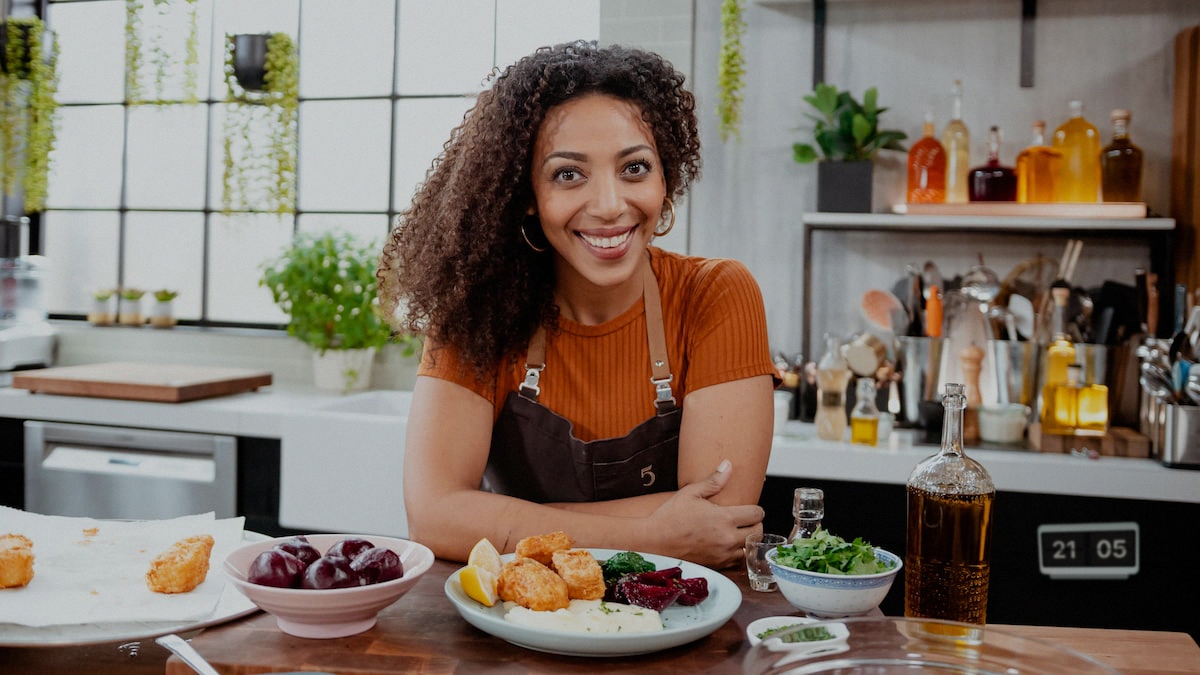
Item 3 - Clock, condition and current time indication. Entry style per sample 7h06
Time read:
21h05
